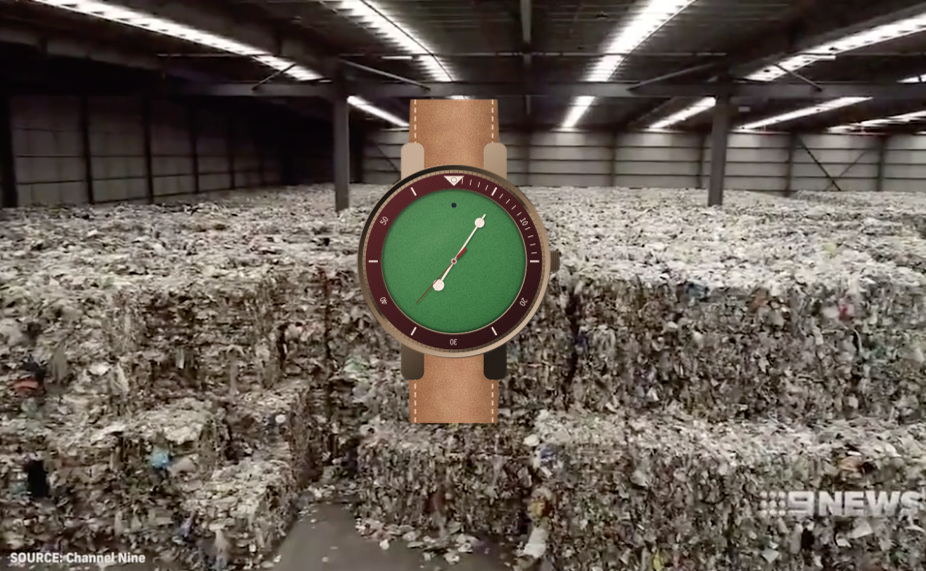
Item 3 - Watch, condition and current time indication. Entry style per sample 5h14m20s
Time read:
7h05m37s
